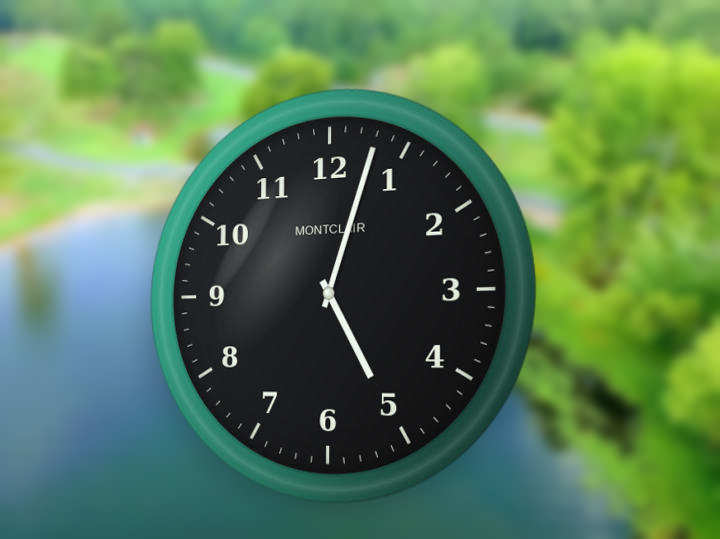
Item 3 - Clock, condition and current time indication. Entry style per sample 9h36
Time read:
5h03
